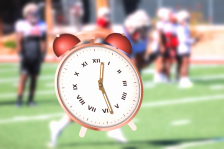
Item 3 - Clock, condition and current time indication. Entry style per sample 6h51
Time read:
12h28
